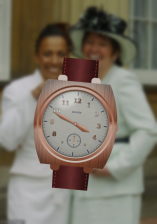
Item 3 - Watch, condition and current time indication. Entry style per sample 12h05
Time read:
3h49
